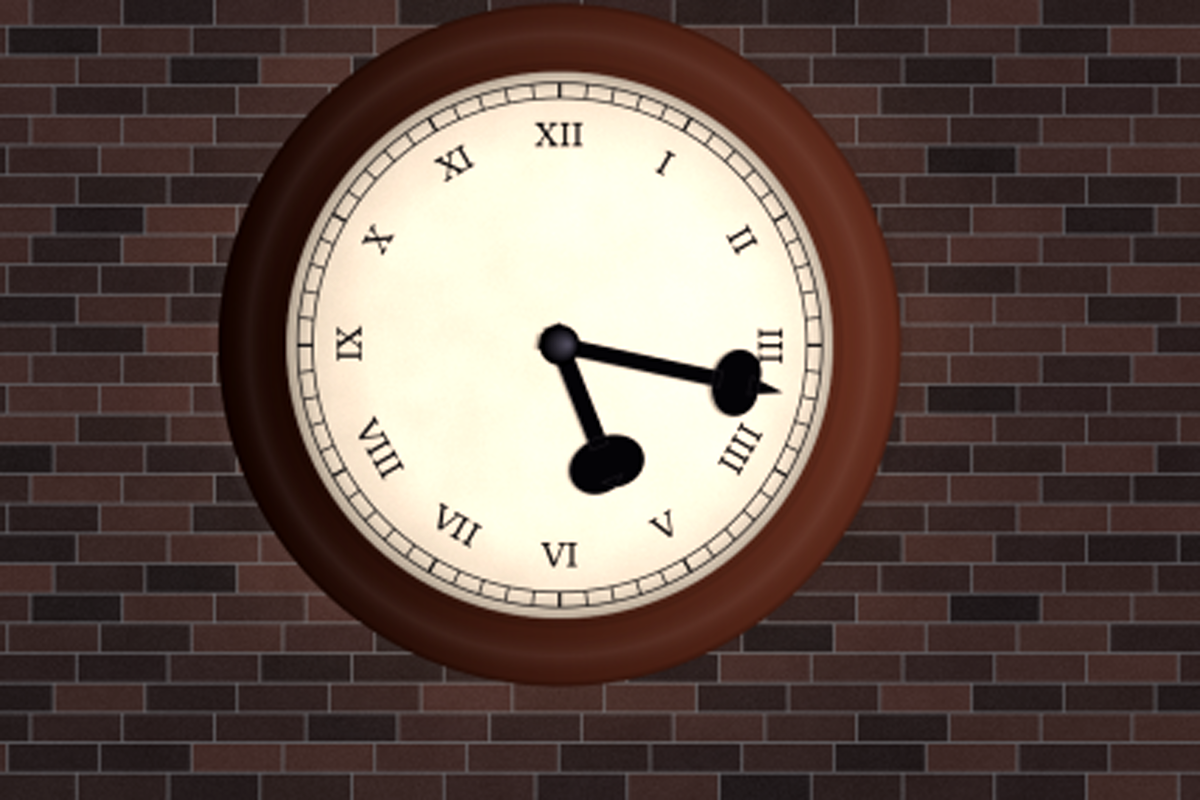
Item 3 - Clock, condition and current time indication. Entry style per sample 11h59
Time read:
5h17
